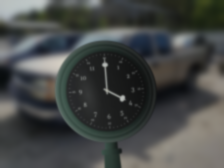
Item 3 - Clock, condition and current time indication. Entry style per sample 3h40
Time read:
4h00
